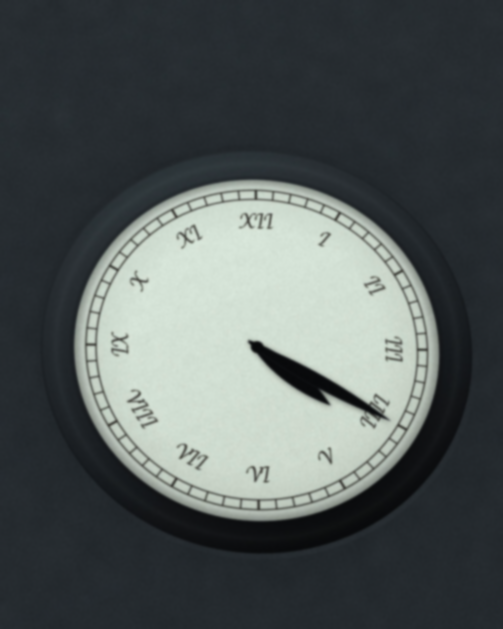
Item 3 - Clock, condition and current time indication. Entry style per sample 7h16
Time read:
4h20
